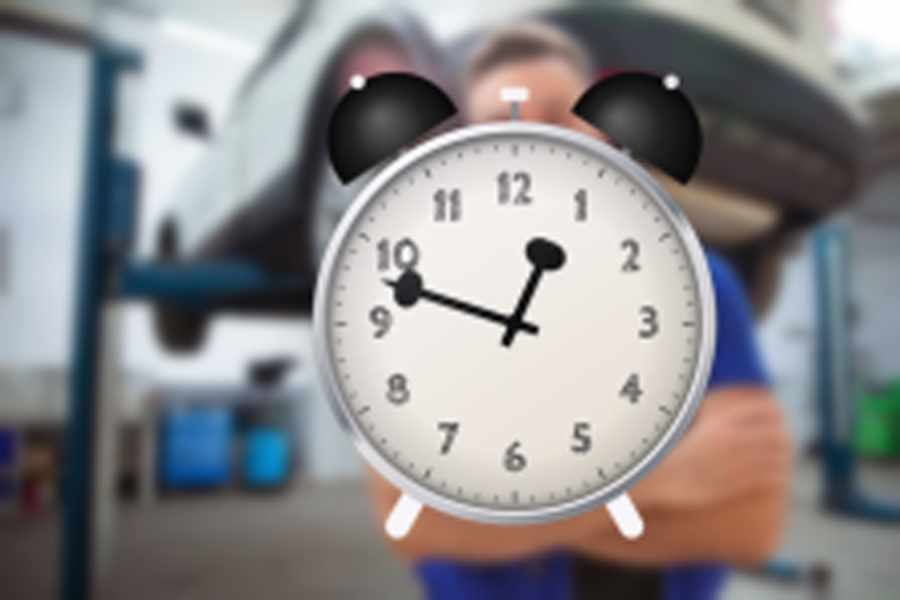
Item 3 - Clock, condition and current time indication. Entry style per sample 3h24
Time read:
12h48
